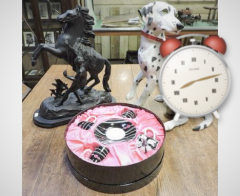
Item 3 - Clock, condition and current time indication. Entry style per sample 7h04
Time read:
8h13
